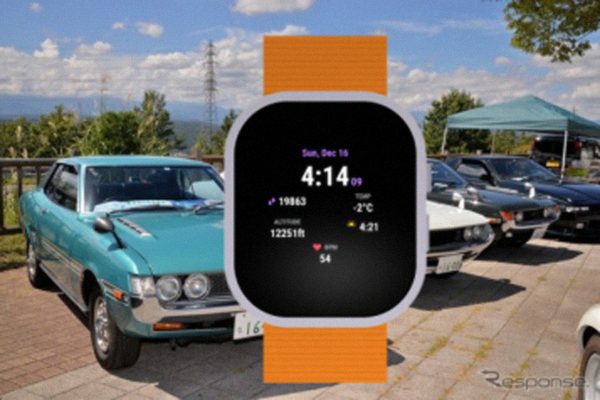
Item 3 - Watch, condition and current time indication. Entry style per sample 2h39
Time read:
4h14
